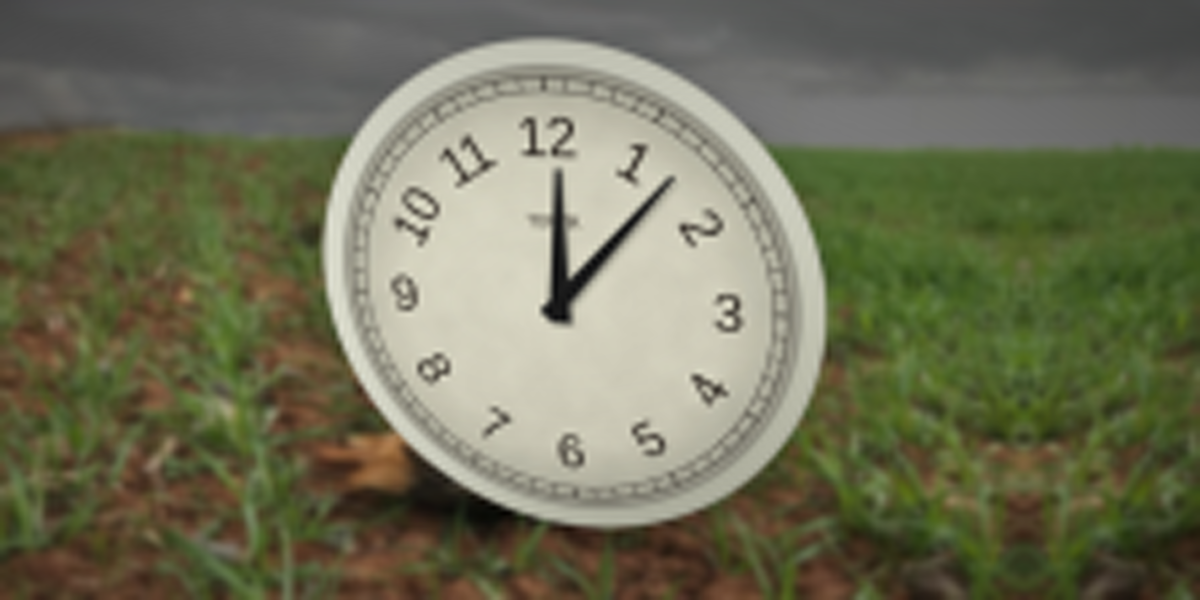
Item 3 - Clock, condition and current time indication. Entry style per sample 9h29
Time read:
12h07
